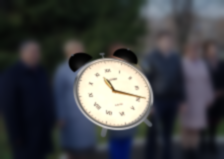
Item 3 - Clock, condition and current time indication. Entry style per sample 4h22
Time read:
11h19
